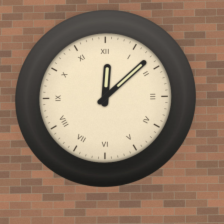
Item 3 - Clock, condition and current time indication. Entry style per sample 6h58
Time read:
12h08
